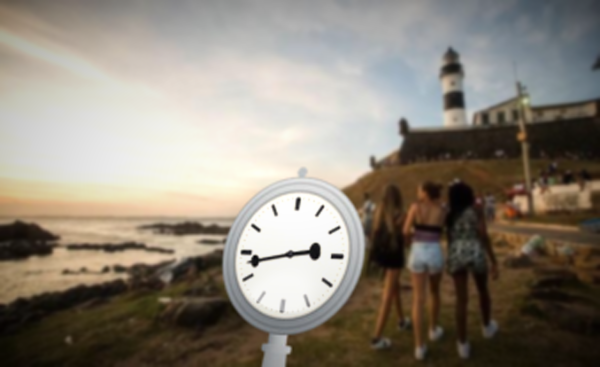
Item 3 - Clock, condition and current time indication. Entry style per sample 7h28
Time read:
2h43
